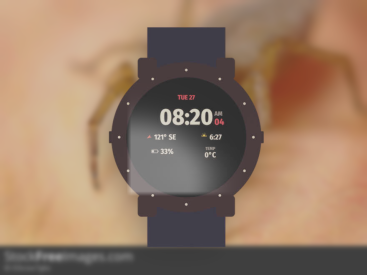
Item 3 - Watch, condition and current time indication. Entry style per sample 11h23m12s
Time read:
8h20m04s
